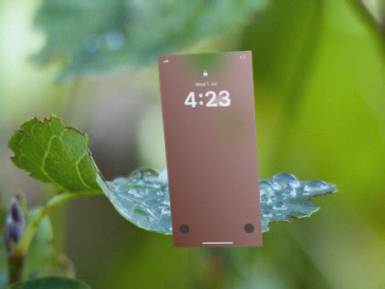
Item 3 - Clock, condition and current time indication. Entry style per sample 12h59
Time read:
4h23
